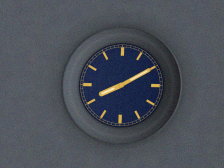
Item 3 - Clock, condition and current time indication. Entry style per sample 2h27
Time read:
8h10
